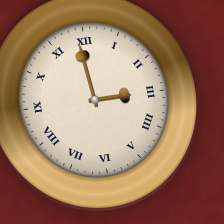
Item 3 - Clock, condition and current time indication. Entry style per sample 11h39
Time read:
2h59
